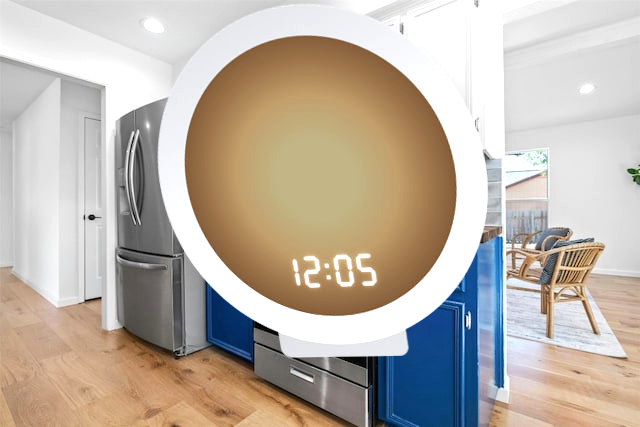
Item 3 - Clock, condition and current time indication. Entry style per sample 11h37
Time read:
12h05
